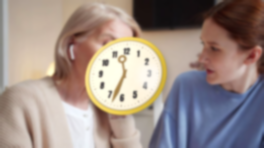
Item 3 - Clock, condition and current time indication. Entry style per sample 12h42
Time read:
11h33
